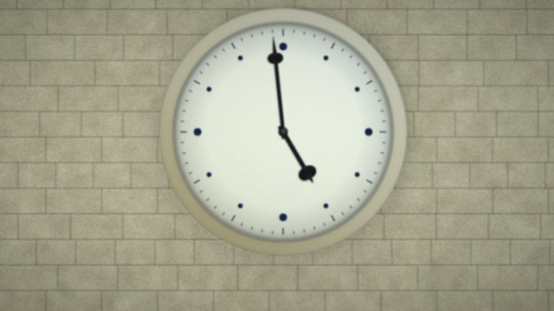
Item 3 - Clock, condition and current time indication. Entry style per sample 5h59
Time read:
4h59
